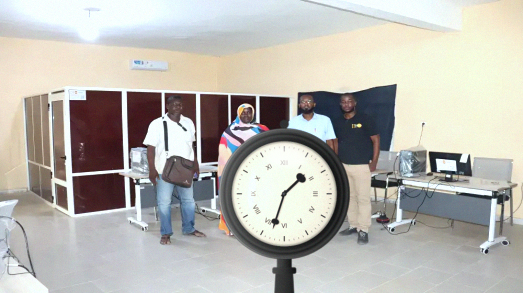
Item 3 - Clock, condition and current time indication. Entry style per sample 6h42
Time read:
1h33
